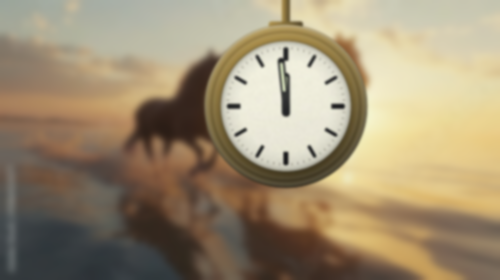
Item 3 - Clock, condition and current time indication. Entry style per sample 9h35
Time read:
11h59
